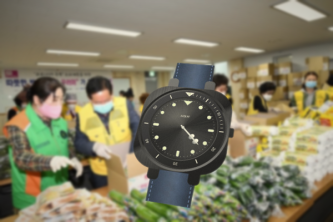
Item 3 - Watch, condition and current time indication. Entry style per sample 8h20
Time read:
4h22
